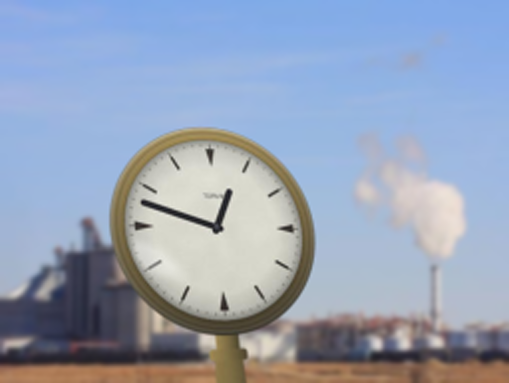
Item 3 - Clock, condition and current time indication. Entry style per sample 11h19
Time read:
12h48
